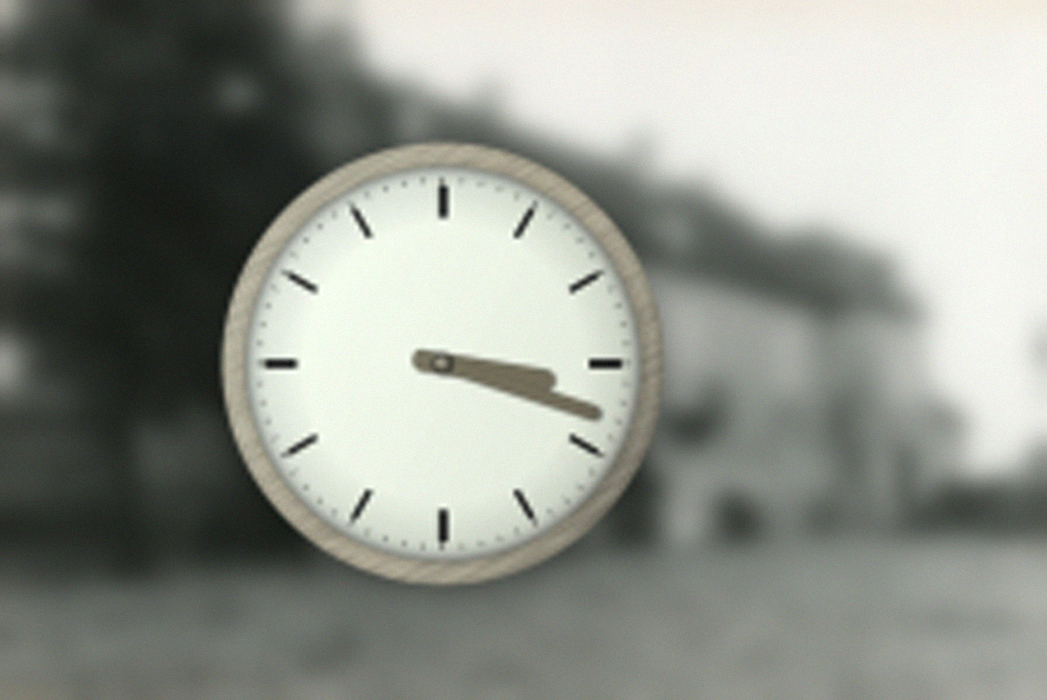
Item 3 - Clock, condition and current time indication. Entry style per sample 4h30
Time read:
3h18
